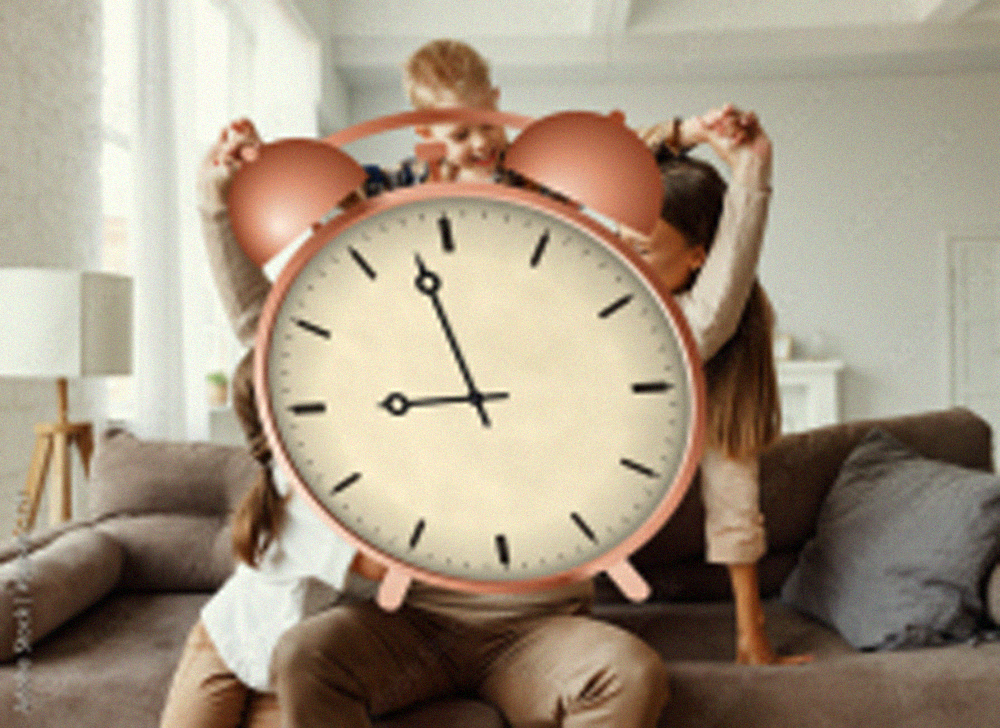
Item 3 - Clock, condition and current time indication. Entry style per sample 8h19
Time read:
8h58
